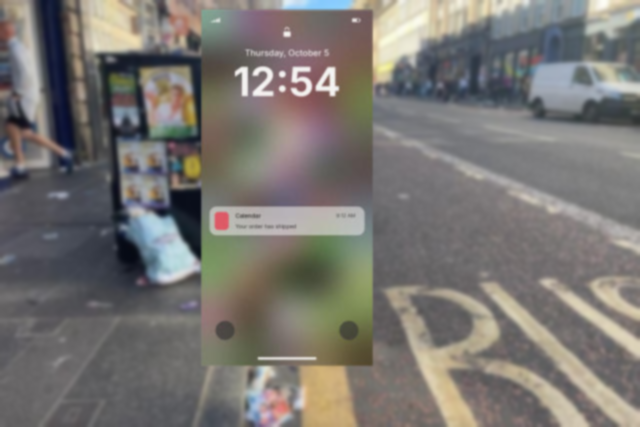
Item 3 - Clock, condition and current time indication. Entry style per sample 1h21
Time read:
12h54
